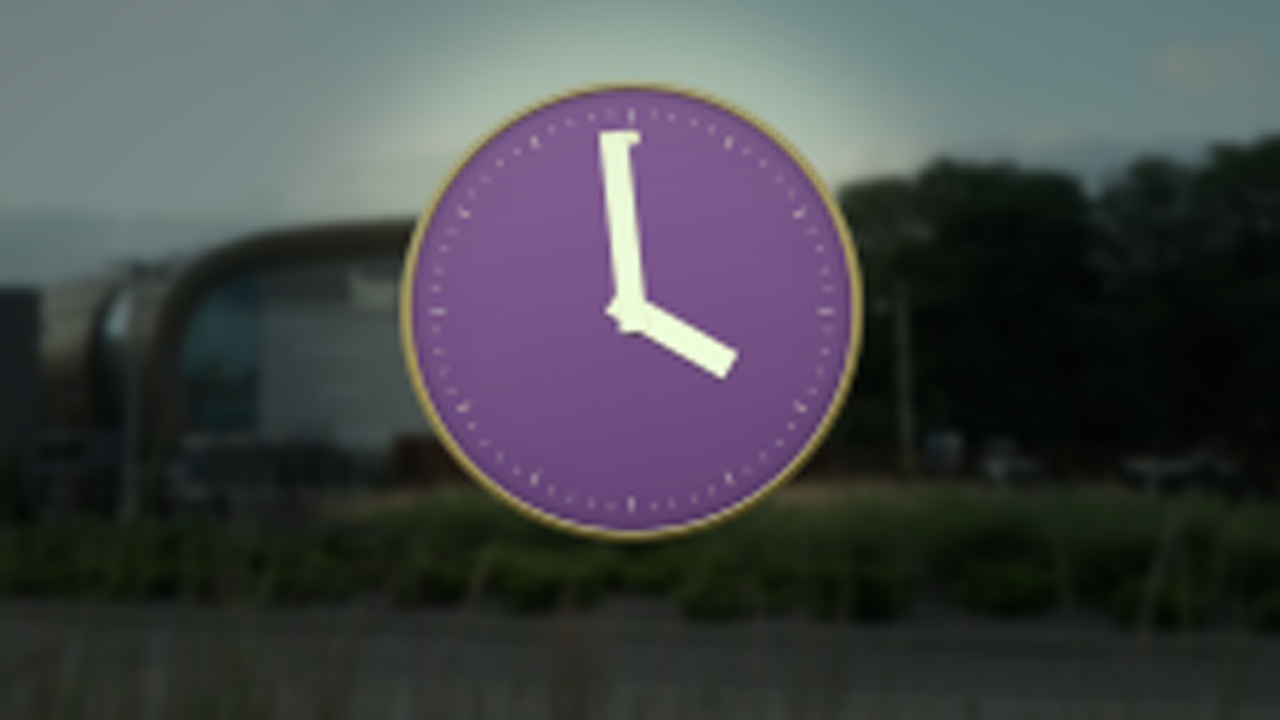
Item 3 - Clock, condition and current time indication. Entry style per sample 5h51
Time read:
3h59
